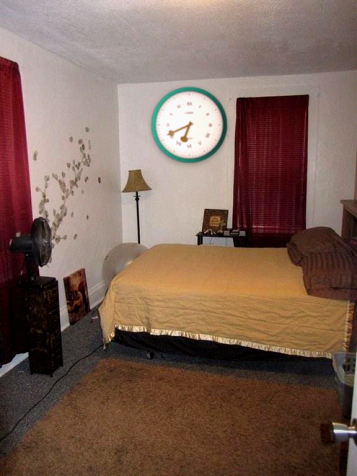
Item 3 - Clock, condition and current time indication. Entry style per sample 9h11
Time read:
6h41
